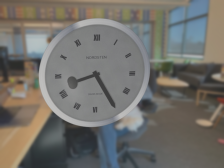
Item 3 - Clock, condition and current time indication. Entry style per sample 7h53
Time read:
8h25
